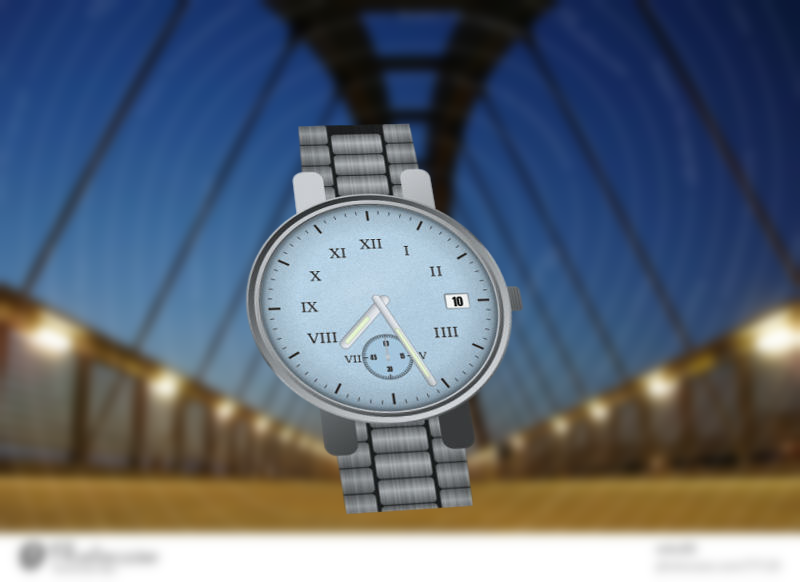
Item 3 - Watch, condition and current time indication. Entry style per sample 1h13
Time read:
7h26
